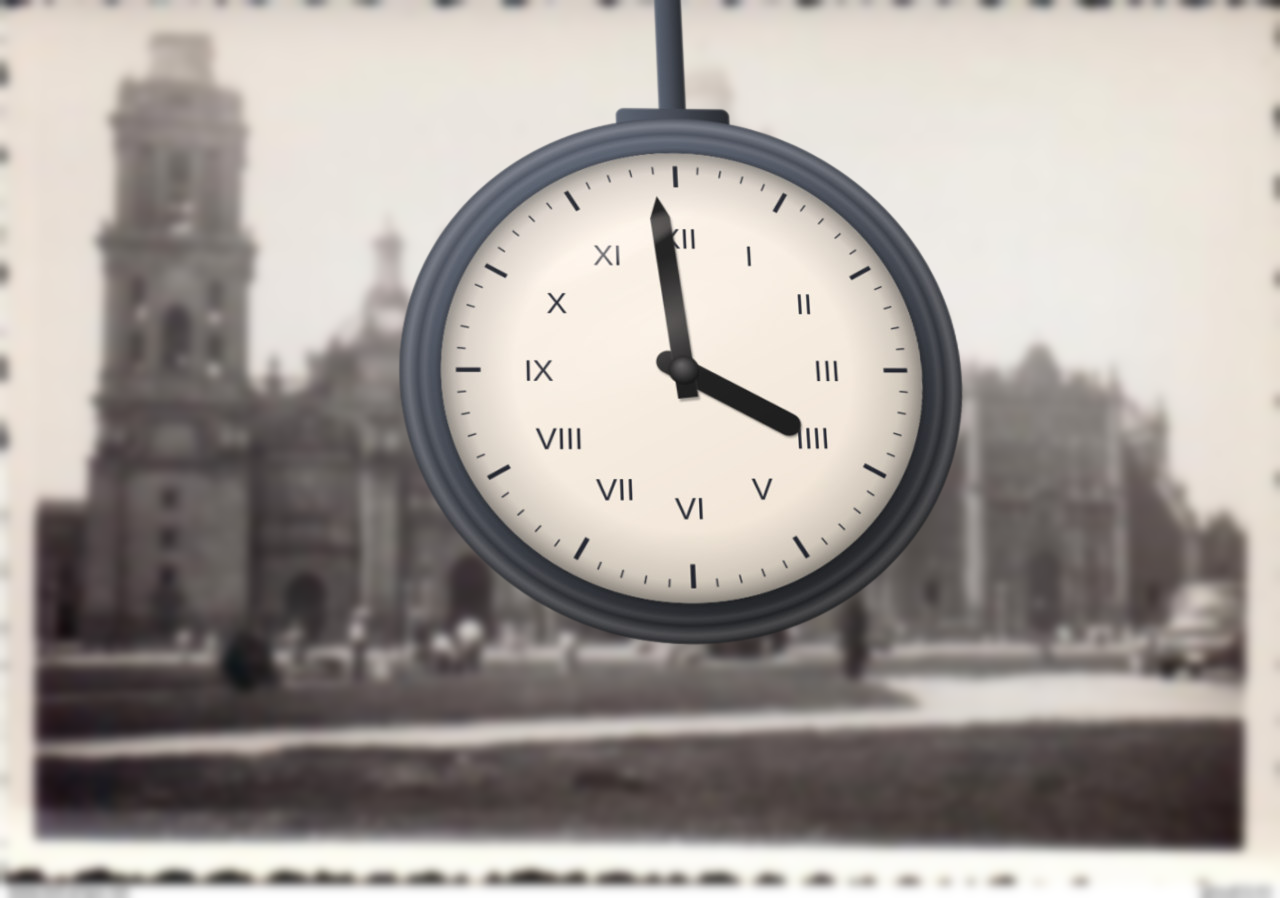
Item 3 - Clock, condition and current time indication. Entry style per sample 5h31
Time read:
3h59
